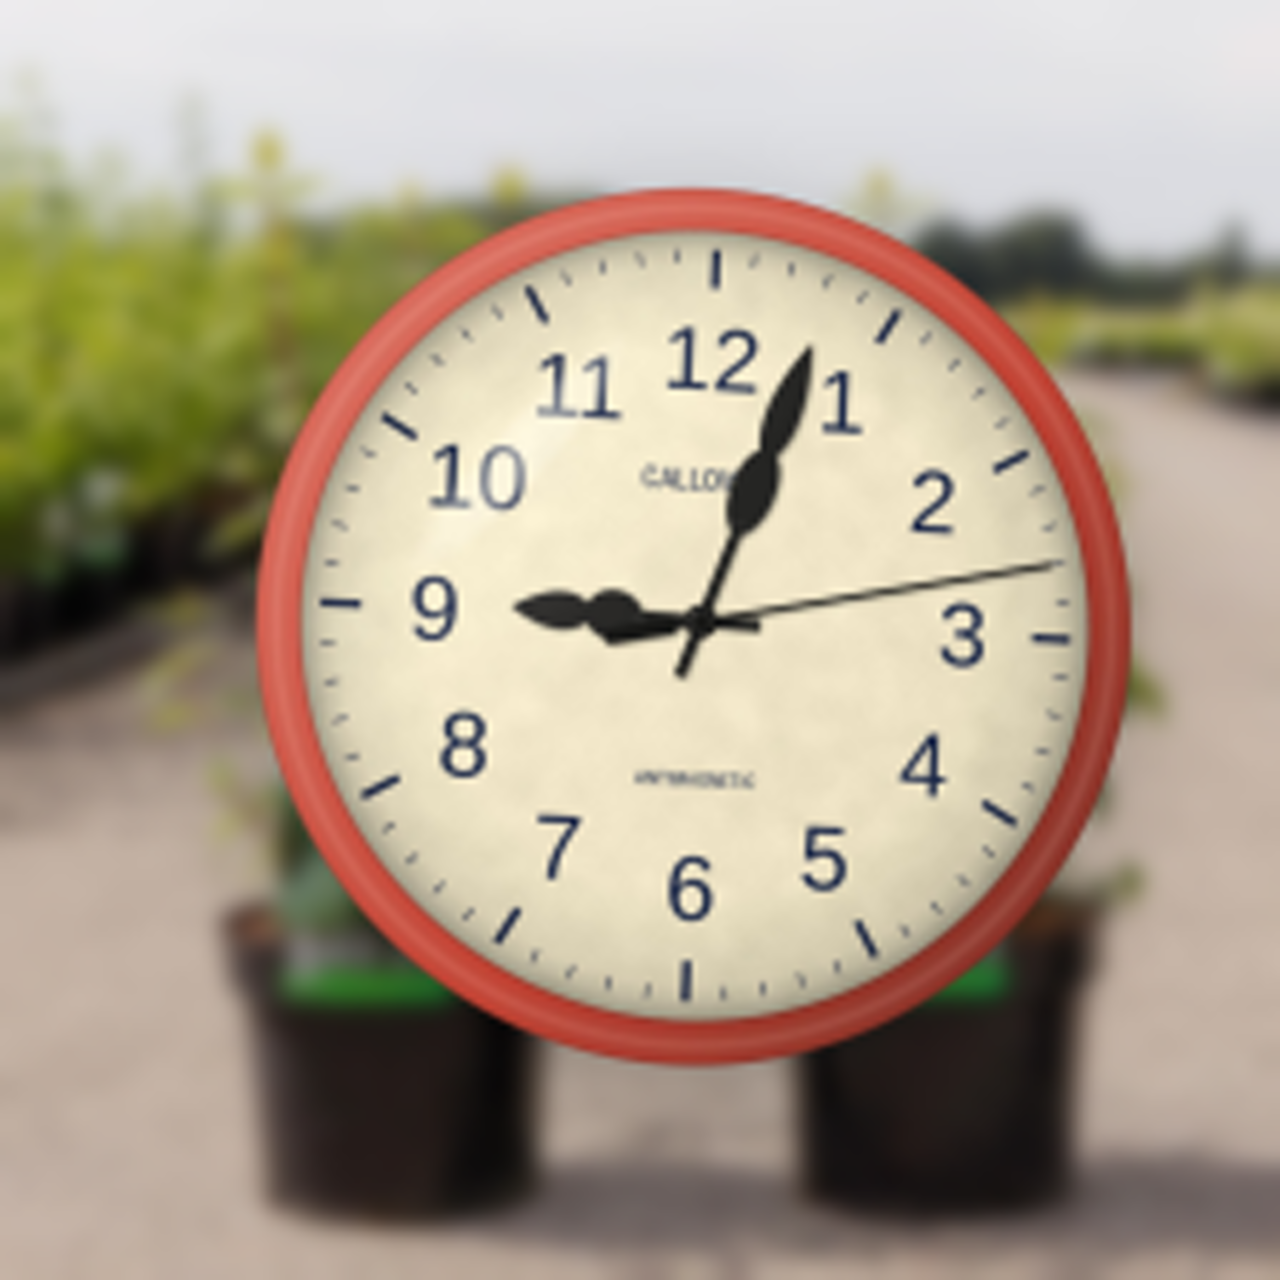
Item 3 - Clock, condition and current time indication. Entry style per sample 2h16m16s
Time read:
9h03m13s
